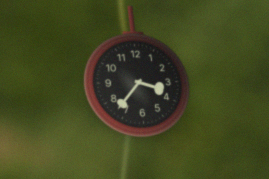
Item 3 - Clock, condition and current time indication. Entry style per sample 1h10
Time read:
3h37
